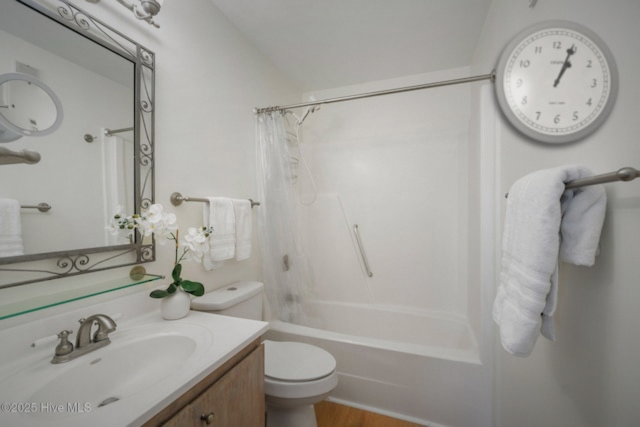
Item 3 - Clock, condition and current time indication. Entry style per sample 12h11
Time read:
1h04
